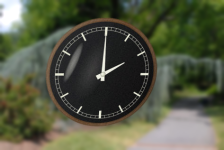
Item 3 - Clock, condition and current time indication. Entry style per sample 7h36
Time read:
2h00
